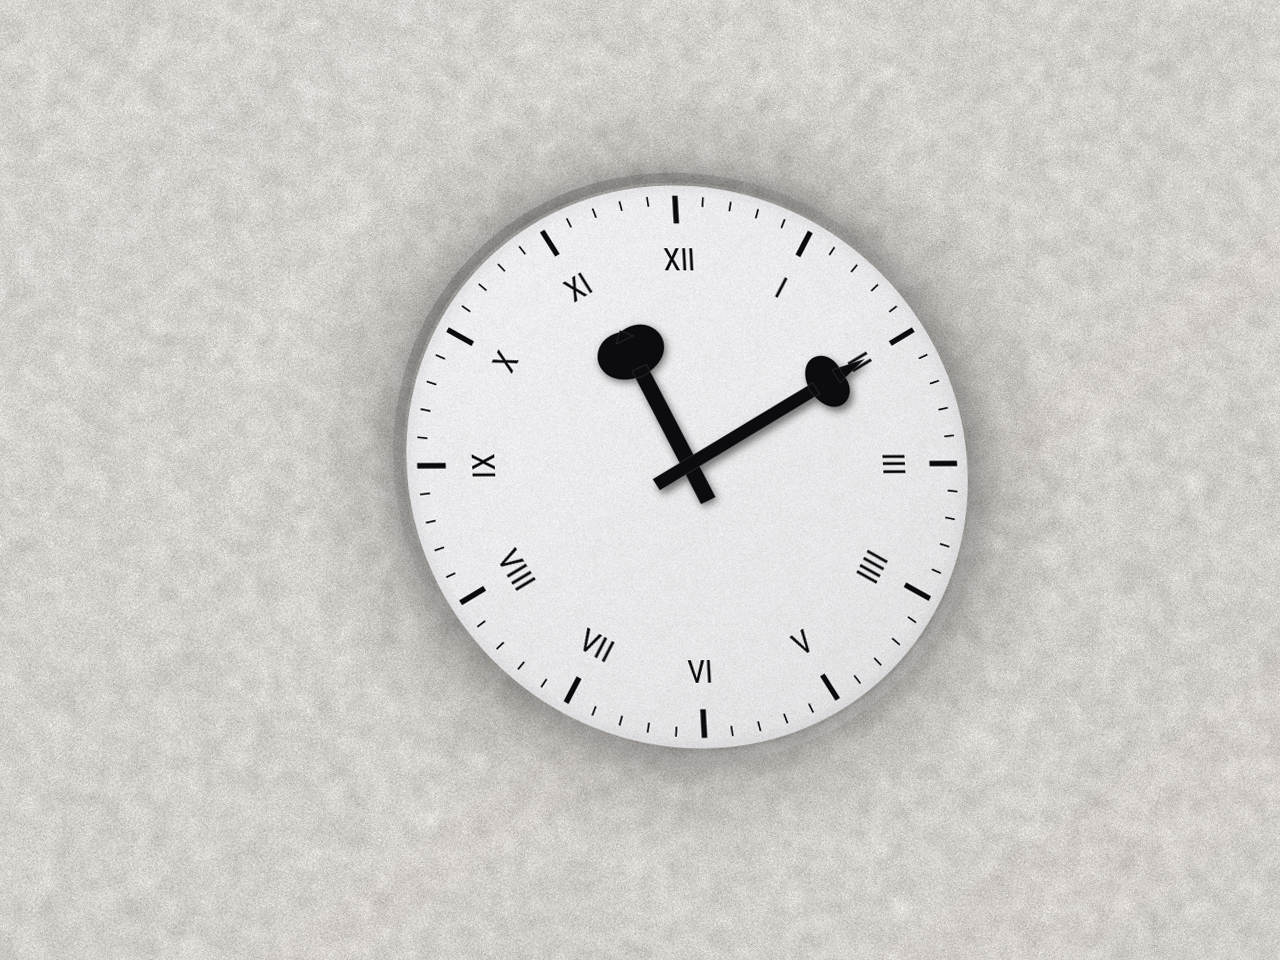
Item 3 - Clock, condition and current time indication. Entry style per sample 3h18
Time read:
11h10
